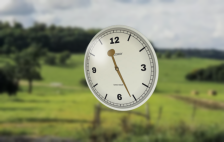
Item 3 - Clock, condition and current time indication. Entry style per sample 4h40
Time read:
11h26
